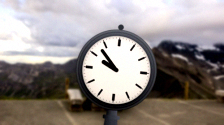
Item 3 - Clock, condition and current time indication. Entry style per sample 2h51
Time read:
9h53
